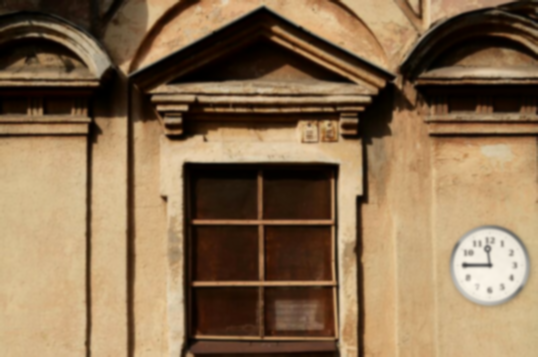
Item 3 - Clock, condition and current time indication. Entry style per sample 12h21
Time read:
11h45
